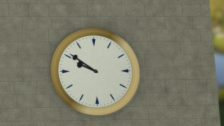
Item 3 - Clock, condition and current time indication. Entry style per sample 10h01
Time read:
9h51
